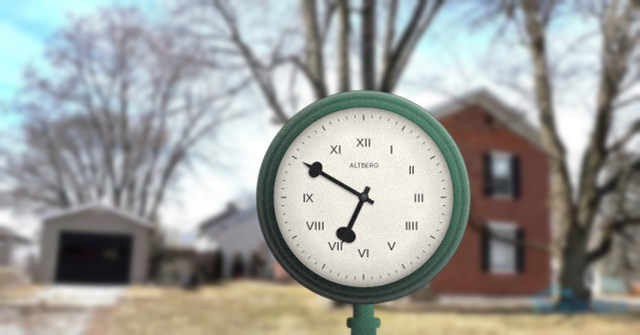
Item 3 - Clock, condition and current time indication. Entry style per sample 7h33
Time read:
6h50
